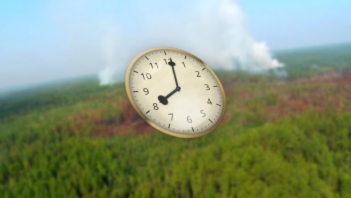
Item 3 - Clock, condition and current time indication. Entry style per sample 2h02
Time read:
8h01
